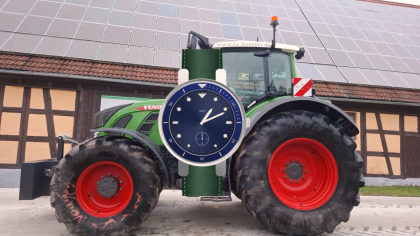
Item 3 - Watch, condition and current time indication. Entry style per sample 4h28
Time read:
1h11
